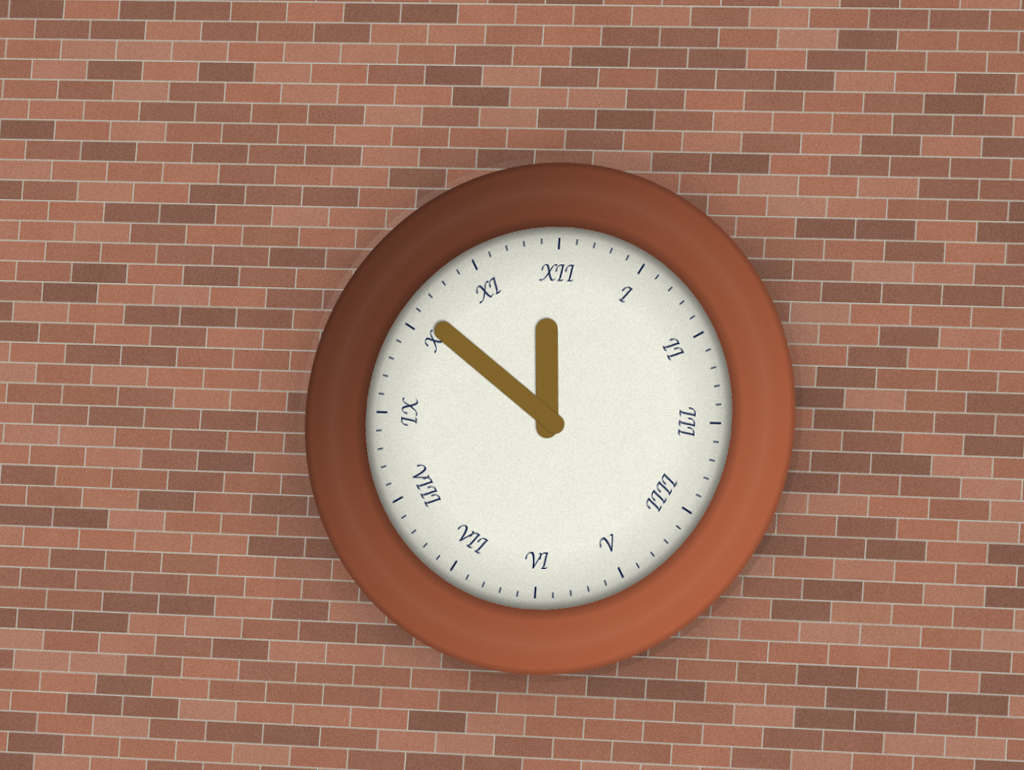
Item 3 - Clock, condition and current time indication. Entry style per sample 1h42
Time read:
11h51
